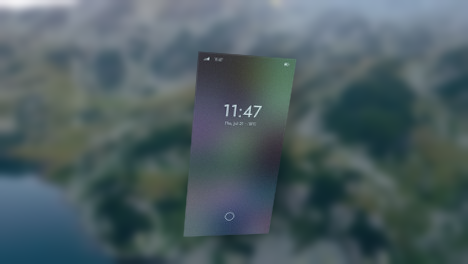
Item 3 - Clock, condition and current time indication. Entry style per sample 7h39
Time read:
11h47
